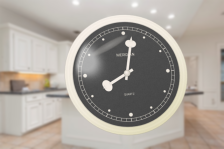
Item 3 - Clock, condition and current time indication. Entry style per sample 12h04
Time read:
8h02
